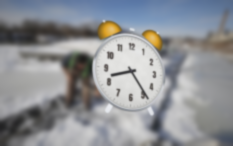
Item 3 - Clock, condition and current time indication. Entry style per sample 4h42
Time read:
8h24
